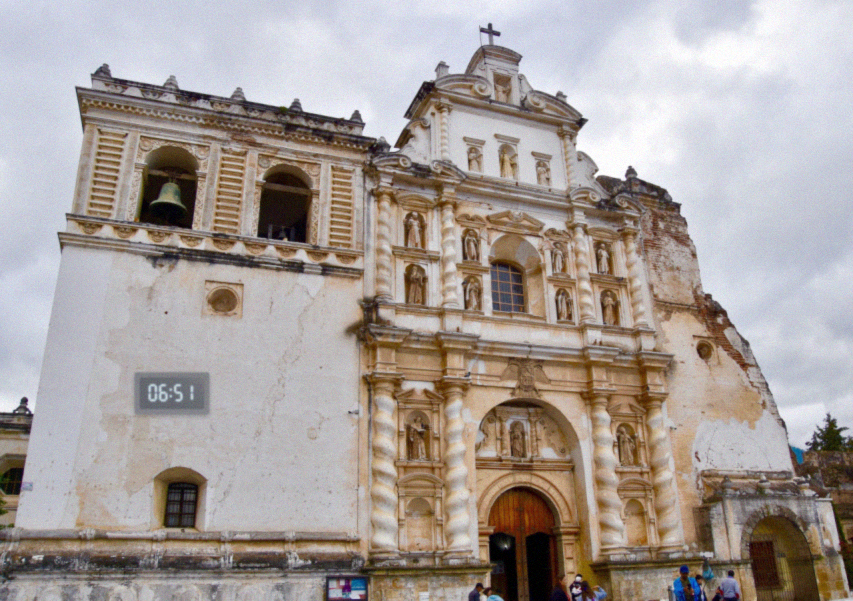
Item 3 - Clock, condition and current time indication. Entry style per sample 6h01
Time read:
6h51
